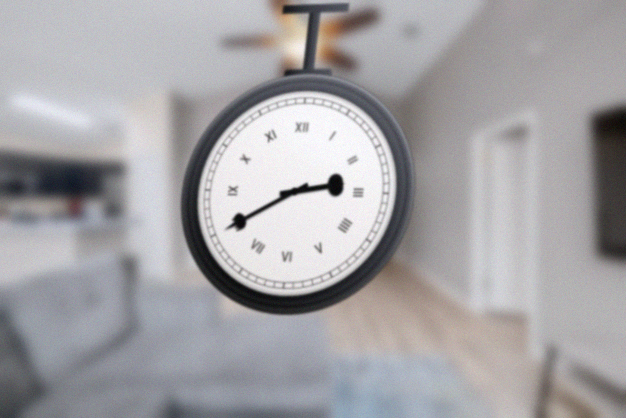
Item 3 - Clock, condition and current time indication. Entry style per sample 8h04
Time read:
2h40
